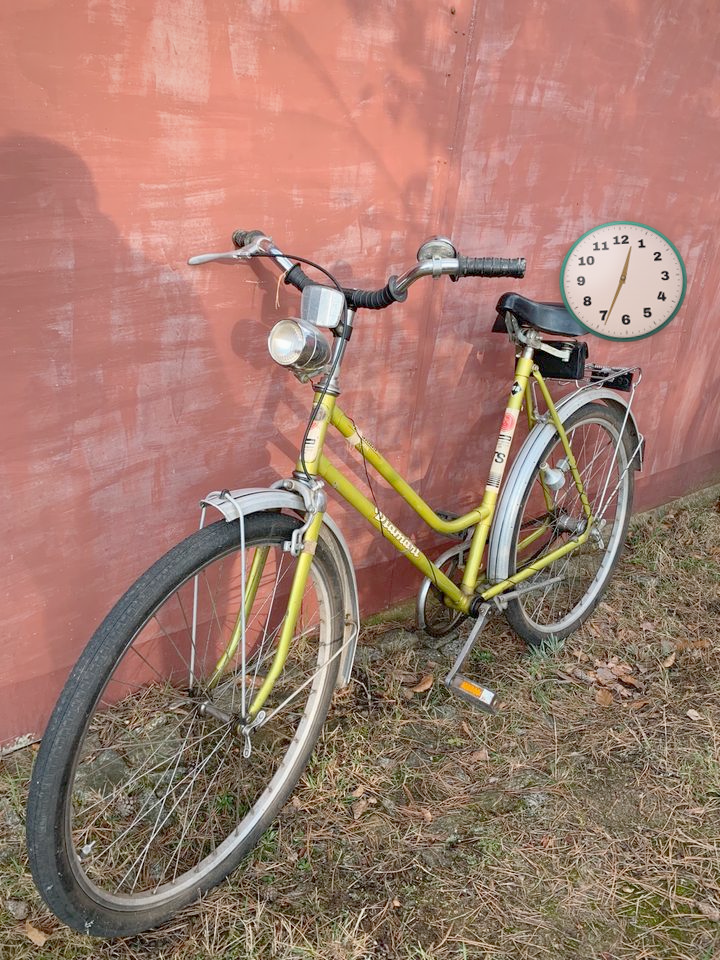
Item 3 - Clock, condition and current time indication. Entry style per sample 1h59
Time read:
12h34
